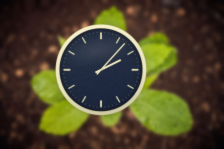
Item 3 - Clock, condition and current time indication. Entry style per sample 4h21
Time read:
2h07
